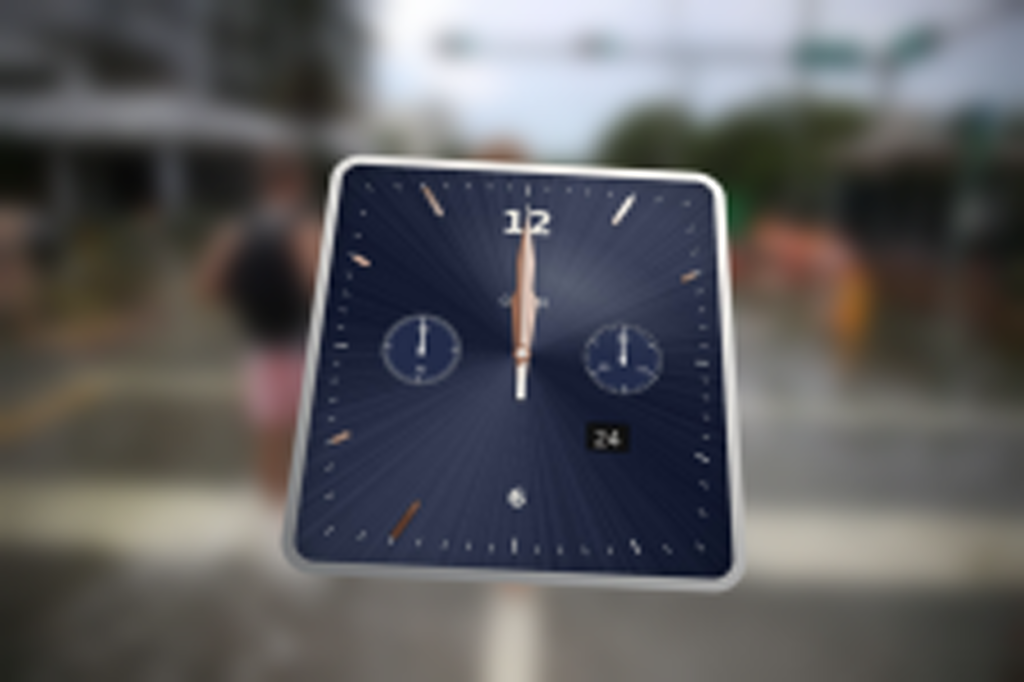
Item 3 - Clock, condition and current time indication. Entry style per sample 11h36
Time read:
12h00
